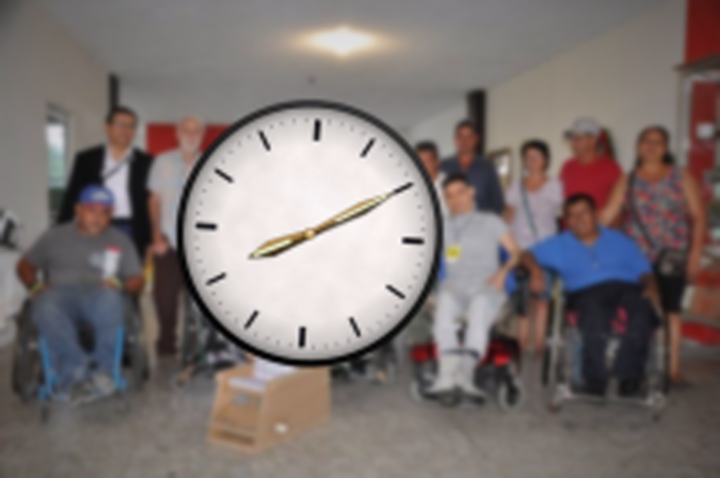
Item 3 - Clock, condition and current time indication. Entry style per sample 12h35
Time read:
8h10
